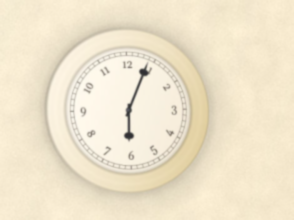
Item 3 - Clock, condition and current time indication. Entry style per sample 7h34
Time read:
6h04
